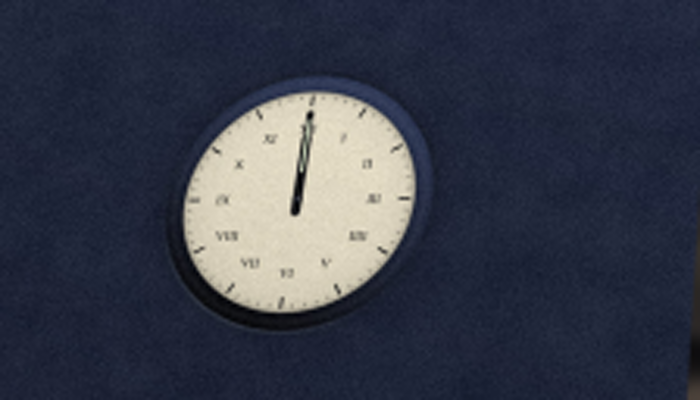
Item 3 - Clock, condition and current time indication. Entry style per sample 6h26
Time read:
12h00
